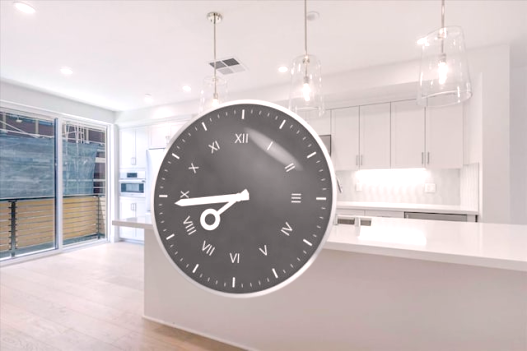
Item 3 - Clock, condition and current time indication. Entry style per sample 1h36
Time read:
7h44
